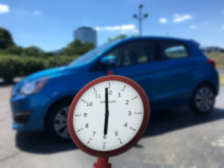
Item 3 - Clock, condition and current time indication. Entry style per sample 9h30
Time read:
5h59
